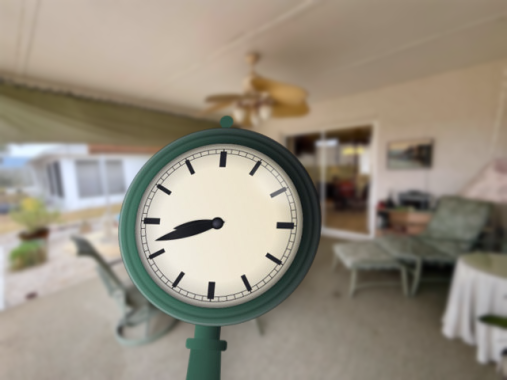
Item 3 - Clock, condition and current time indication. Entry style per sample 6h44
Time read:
8h42
